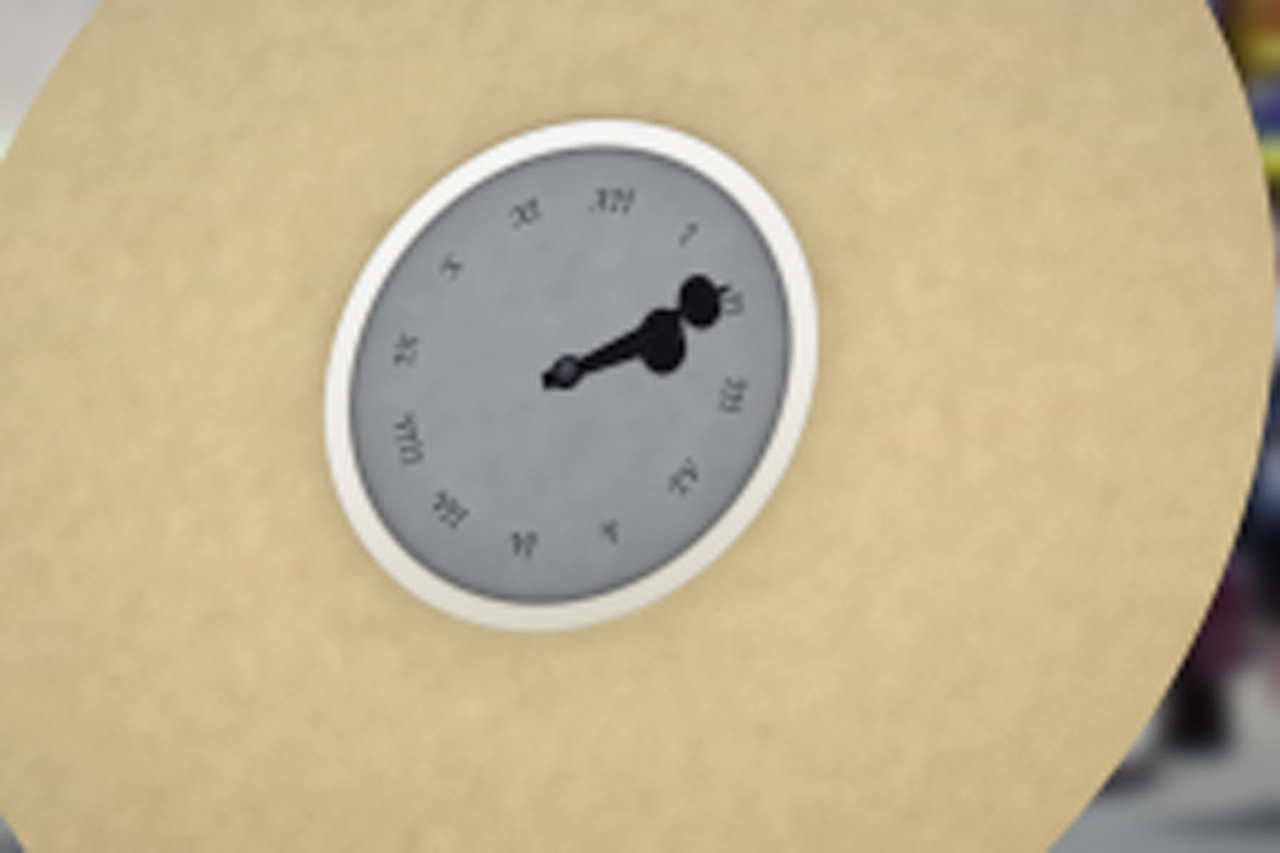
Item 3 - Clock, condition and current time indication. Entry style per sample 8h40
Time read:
2h09
